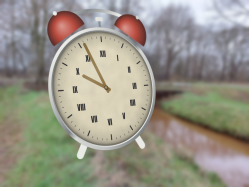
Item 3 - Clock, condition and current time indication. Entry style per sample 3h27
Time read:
9h56
